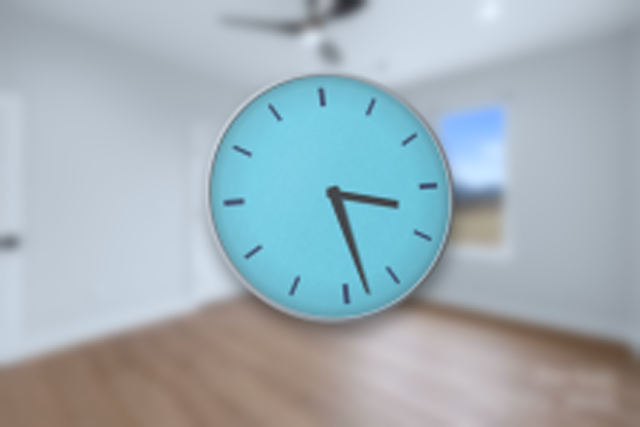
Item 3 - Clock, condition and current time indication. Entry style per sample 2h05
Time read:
3h28
